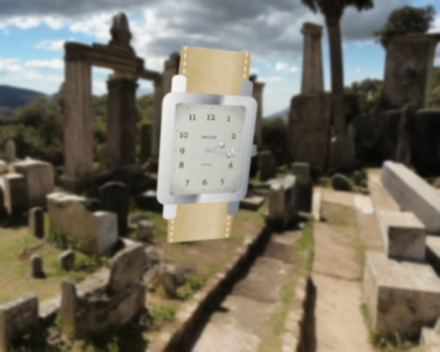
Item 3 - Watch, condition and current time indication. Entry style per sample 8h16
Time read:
2h17
